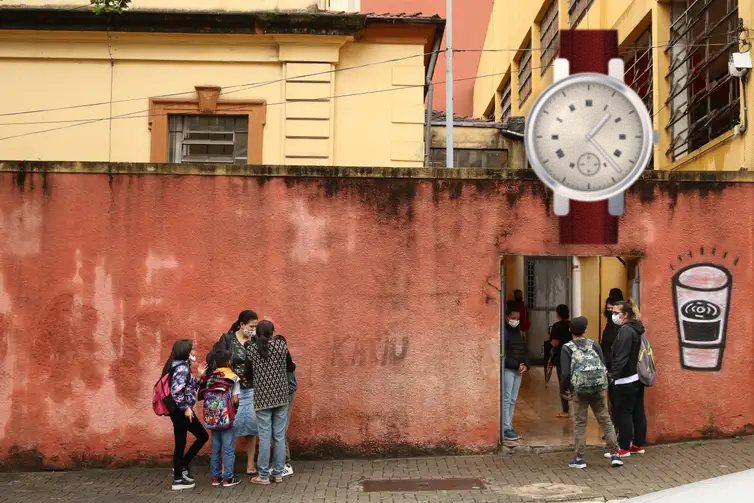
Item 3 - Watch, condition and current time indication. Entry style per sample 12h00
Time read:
1h23
